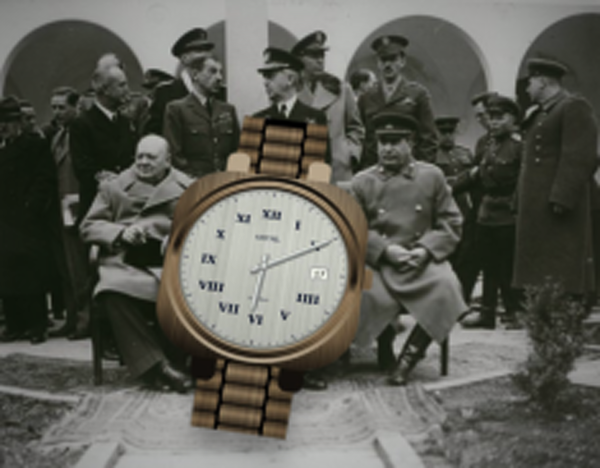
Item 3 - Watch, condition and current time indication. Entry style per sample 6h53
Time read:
6h10
